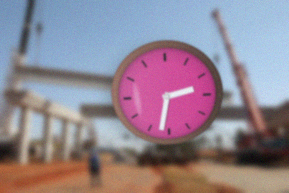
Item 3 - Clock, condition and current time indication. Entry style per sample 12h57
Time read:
2h32
